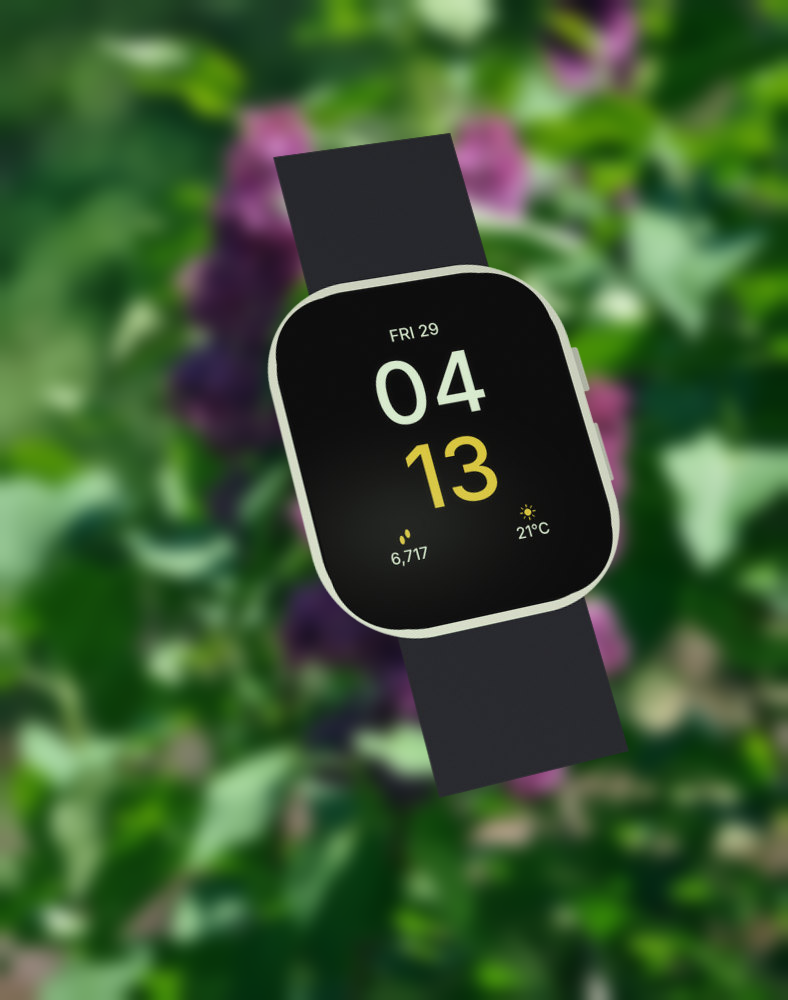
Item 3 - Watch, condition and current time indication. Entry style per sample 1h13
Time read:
4h13
